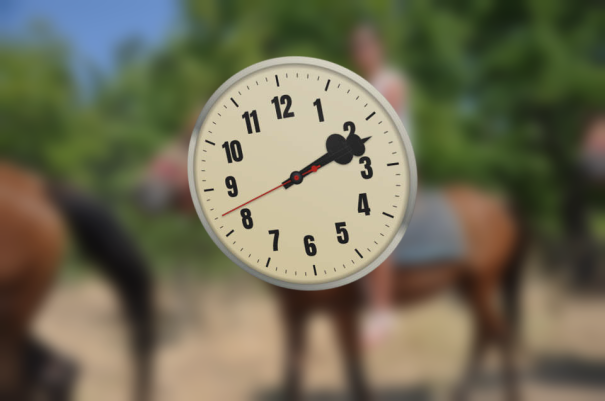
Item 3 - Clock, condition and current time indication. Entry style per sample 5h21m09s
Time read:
2h11m42s
